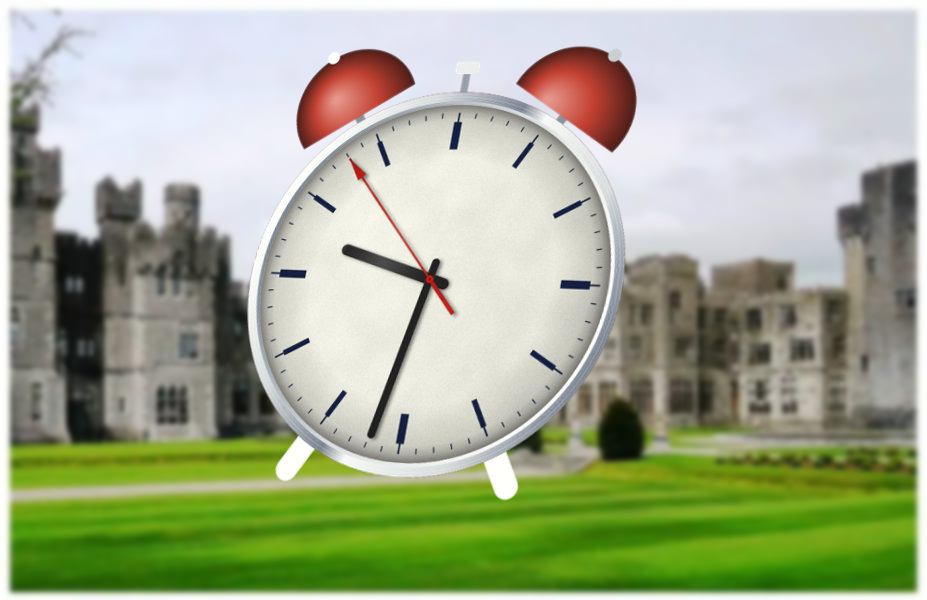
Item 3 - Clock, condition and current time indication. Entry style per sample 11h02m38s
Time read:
9h31m53s
